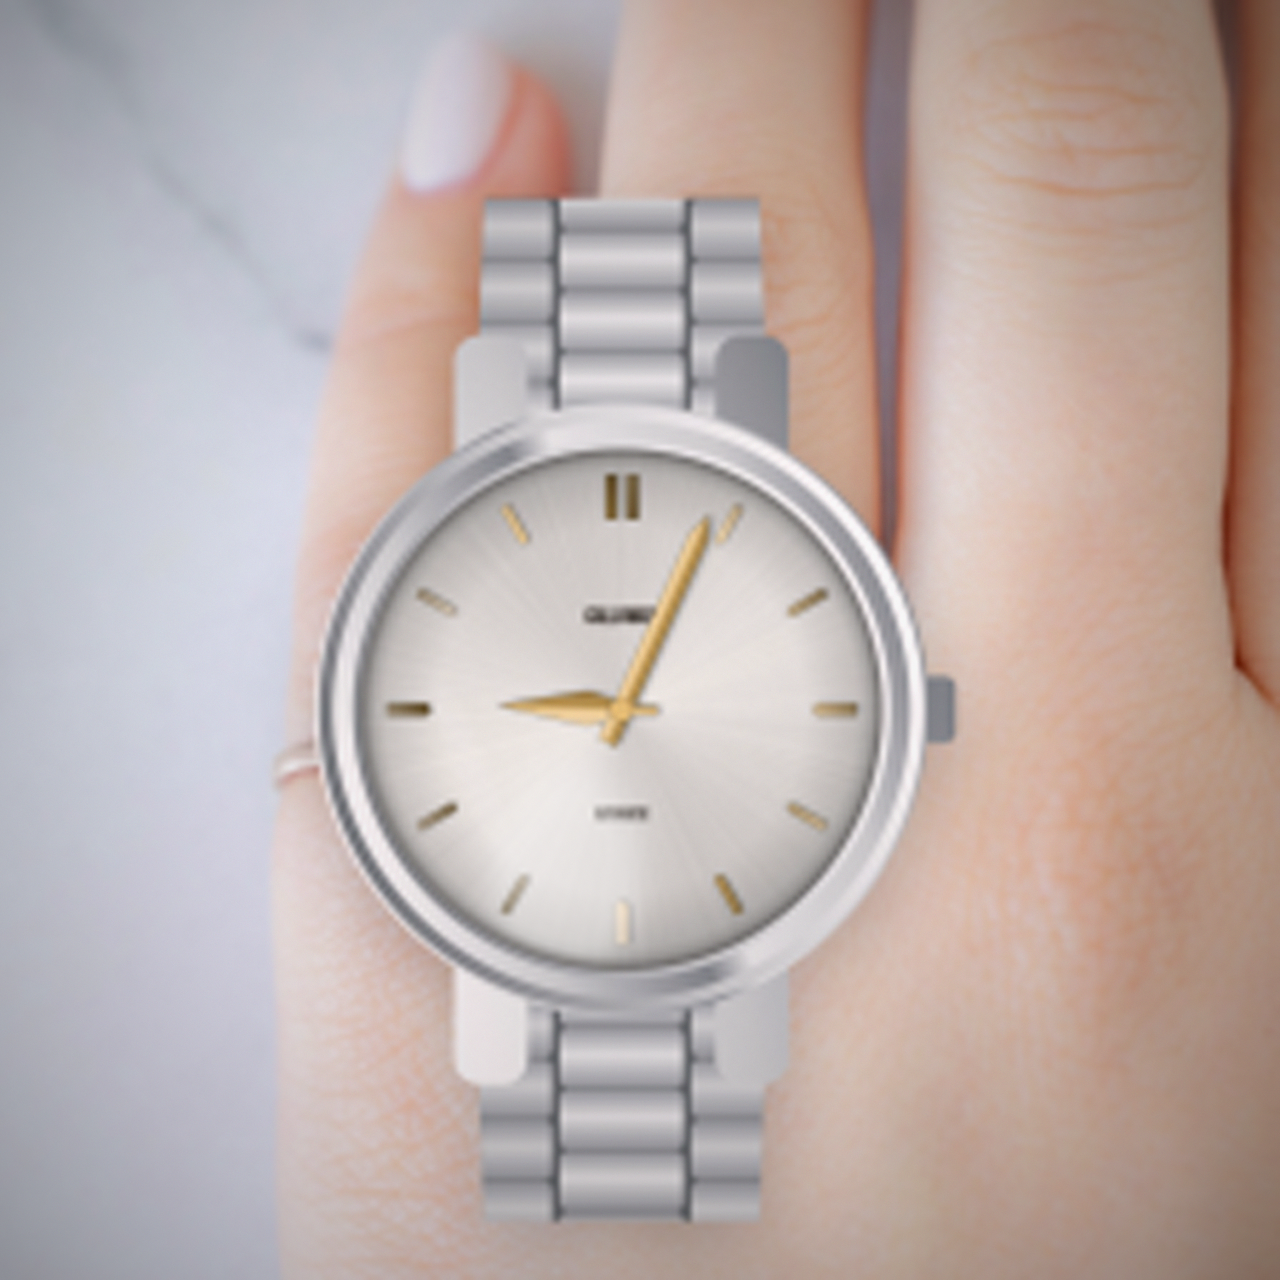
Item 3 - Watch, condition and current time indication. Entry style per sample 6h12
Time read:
9h04
